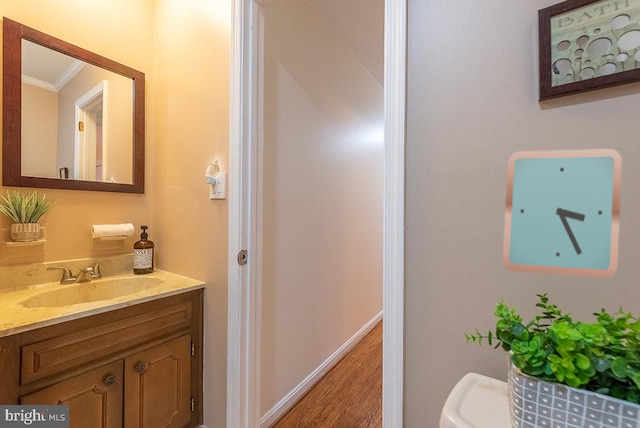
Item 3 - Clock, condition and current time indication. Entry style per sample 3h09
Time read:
3h25
